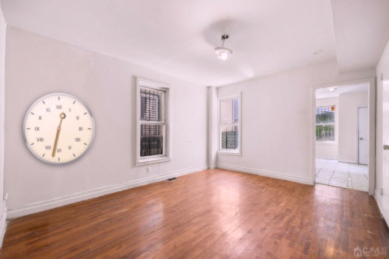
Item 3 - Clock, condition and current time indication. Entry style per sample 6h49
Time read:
12h32
